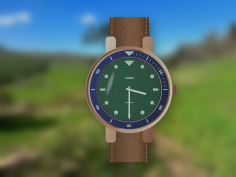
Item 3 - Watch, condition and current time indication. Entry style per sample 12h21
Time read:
3h30
